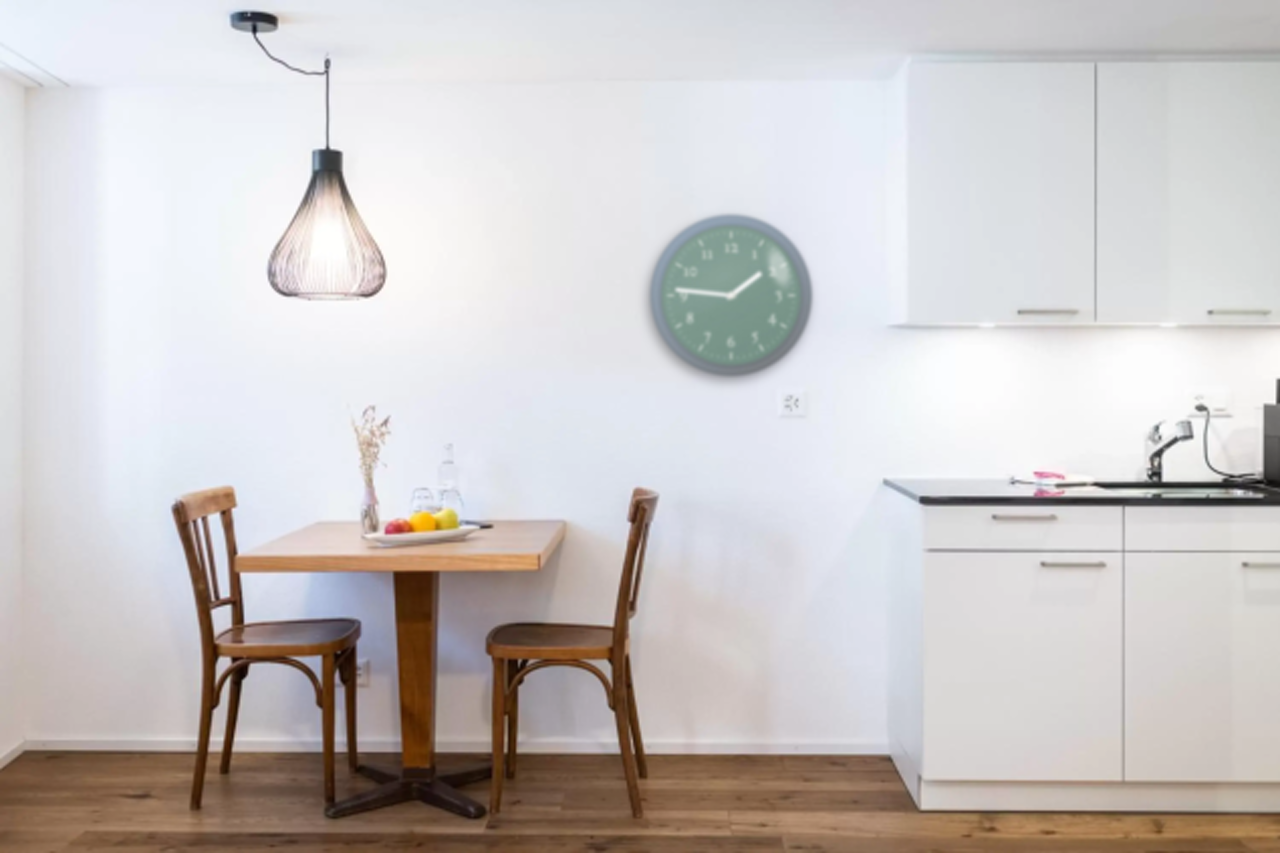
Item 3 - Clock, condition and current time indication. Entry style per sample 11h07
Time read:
1h46
